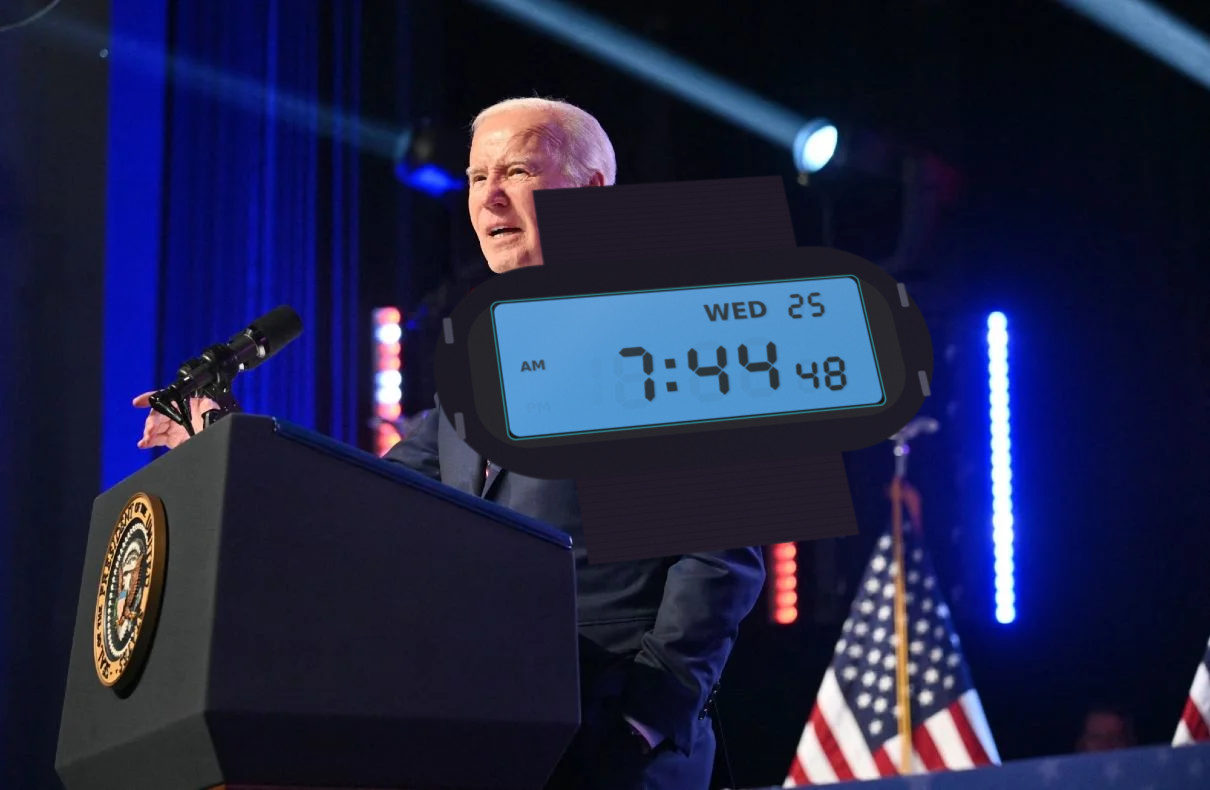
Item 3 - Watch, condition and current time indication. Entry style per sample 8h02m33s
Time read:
7h44m48s
